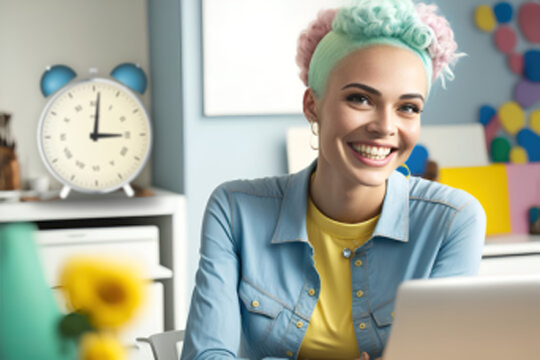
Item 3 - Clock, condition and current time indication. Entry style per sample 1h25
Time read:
3h01
